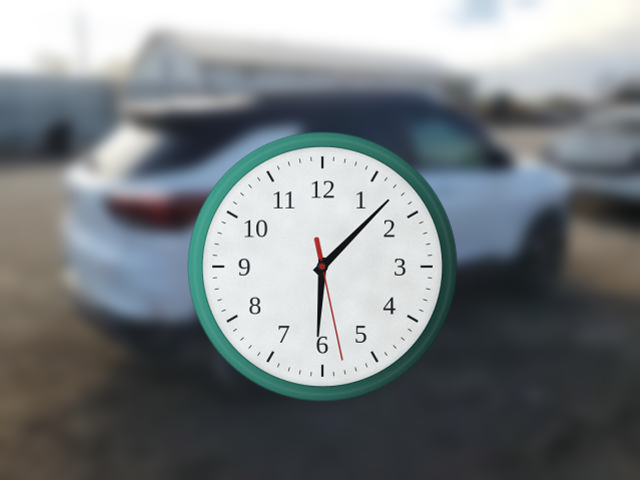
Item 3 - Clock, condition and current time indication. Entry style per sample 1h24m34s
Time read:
6h07m28s
